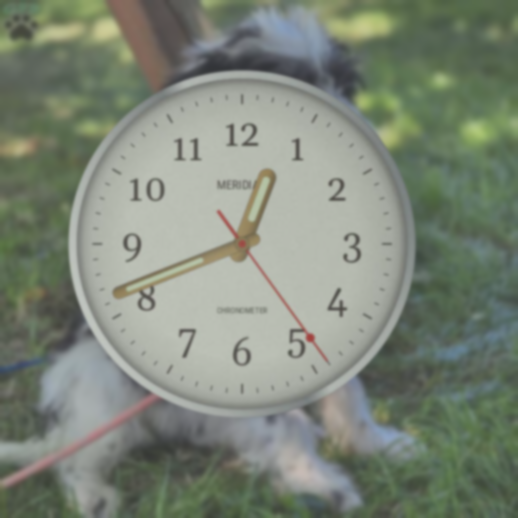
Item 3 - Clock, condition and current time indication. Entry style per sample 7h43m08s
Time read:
12h41m24s
